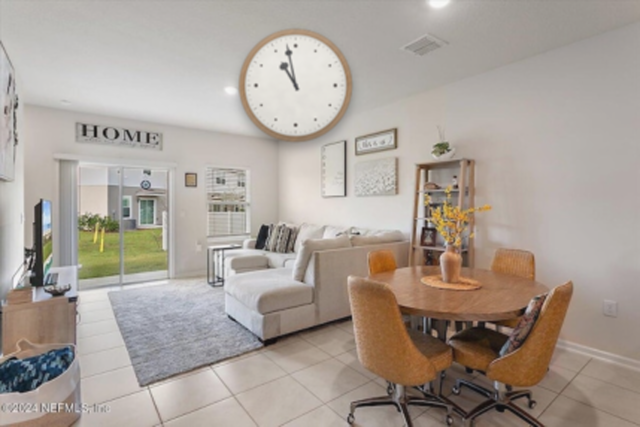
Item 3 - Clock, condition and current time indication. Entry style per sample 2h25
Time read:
10h58
